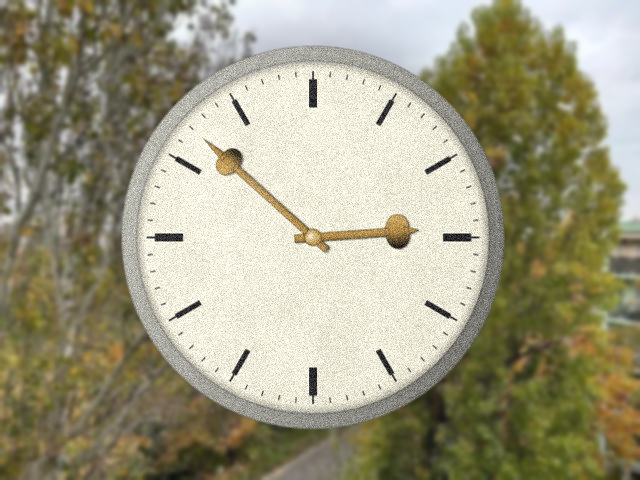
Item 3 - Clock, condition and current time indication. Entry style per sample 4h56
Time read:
2h52
